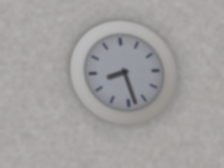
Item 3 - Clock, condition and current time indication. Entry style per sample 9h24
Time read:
8h28
